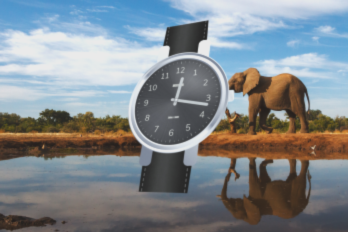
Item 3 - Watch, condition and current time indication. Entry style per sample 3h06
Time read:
12h17
